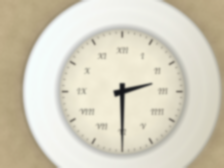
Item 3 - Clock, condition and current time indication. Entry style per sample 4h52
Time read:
2h30
